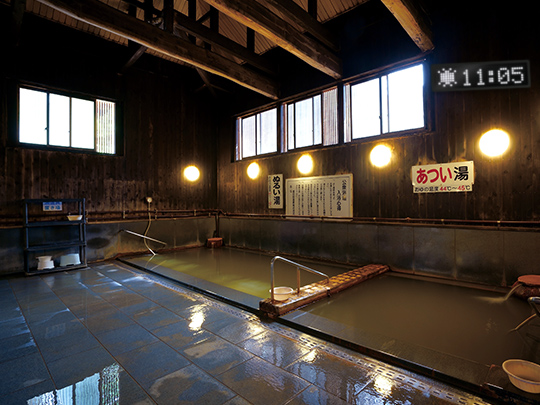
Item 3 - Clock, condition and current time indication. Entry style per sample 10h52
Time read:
11h05
